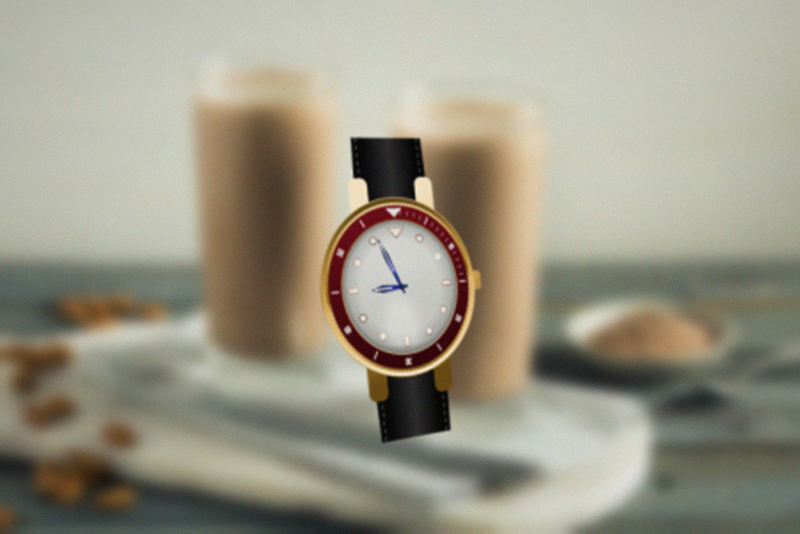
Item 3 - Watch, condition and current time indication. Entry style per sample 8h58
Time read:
8h56
